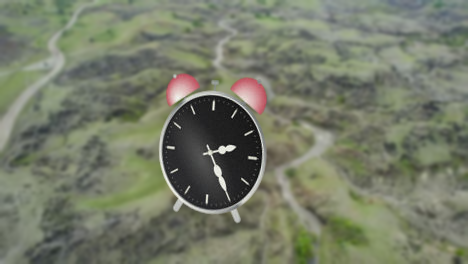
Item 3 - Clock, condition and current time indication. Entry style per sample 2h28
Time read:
2h25
